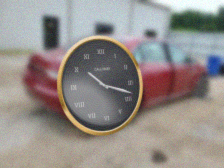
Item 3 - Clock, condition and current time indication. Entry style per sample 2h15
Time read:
10h18
